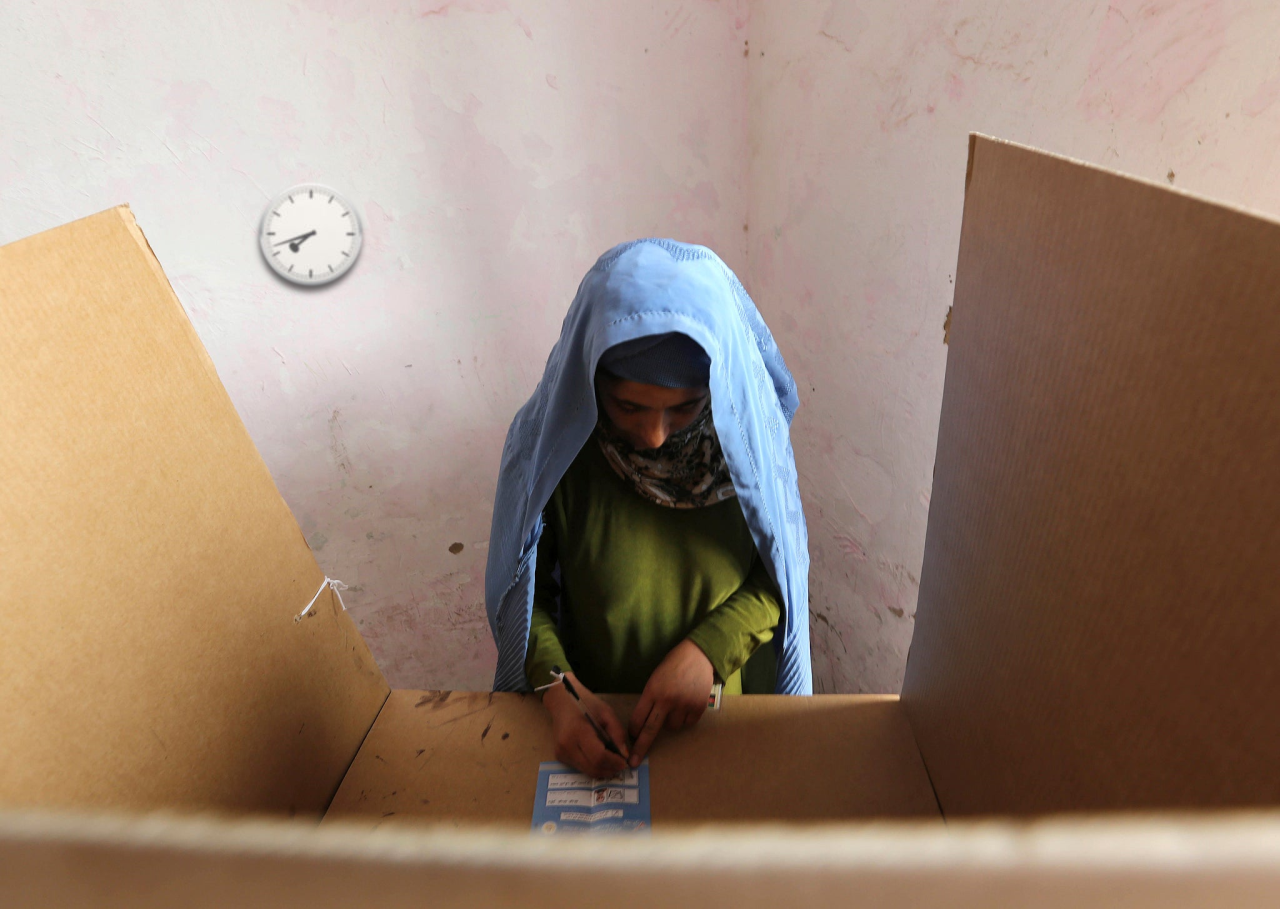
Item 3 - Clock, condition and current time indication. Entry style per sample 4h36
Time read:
7h42
